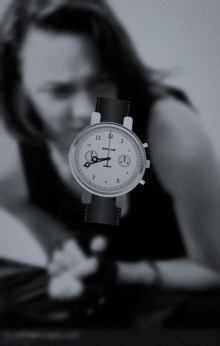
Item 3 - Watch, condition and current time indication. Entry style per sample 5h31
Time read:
8h41
